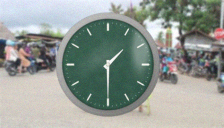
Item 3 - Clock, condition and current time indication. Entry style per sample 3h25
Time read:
1h30
